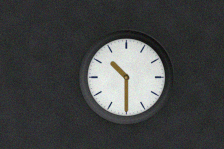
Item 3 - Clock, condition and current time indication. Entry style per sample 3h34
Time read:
10h30
